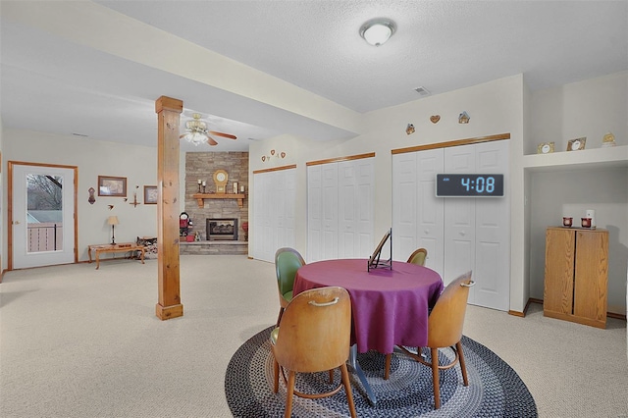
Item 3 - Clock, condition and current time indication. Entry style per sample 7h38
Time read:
4h08
